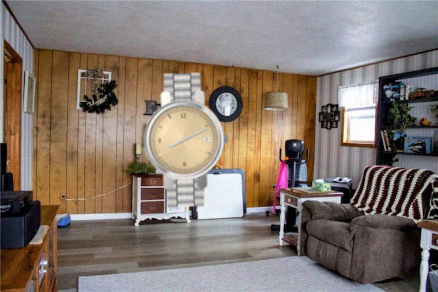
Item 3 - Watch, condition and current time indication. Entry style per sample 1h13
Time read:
8h11
